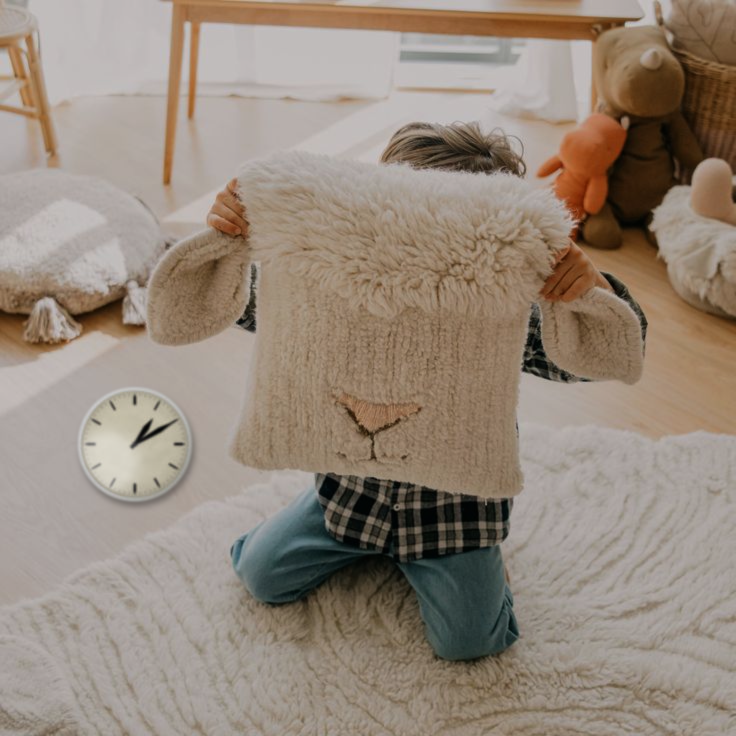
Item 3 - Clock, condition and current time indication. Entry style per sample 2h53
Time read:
1h10
